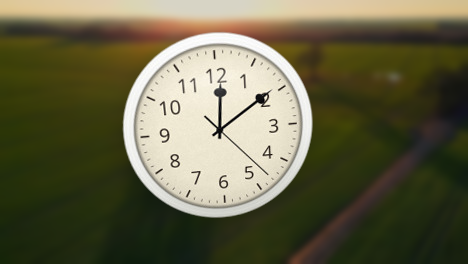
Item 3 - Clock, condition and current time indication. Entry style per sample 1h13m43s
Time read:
12h09m23s
